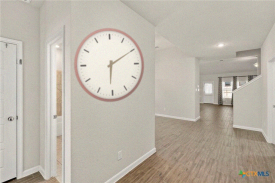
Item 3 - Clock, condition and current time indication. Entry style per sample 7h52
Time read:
6h10
